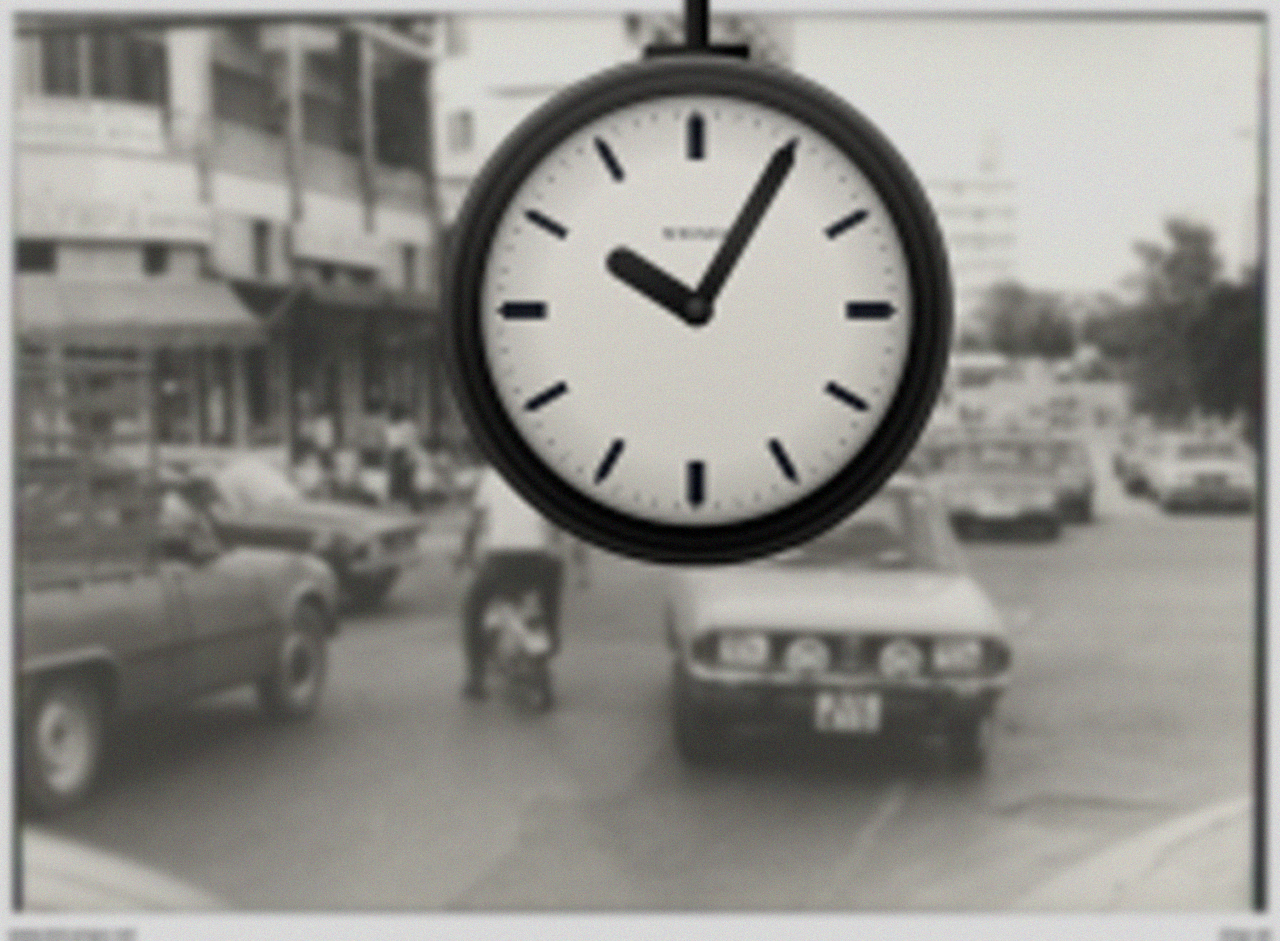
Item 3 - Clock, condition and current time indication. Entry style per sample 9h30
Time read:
10h05
